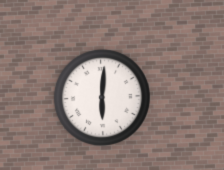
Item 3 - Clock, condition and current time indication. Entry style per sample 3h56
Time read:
6h01
